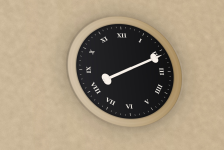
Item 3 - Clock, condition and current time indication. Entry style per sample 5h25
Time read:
8h11
